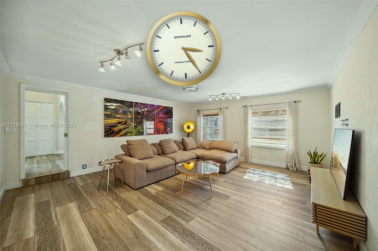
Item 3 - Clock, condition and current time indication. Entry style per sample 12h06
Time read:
3h25
